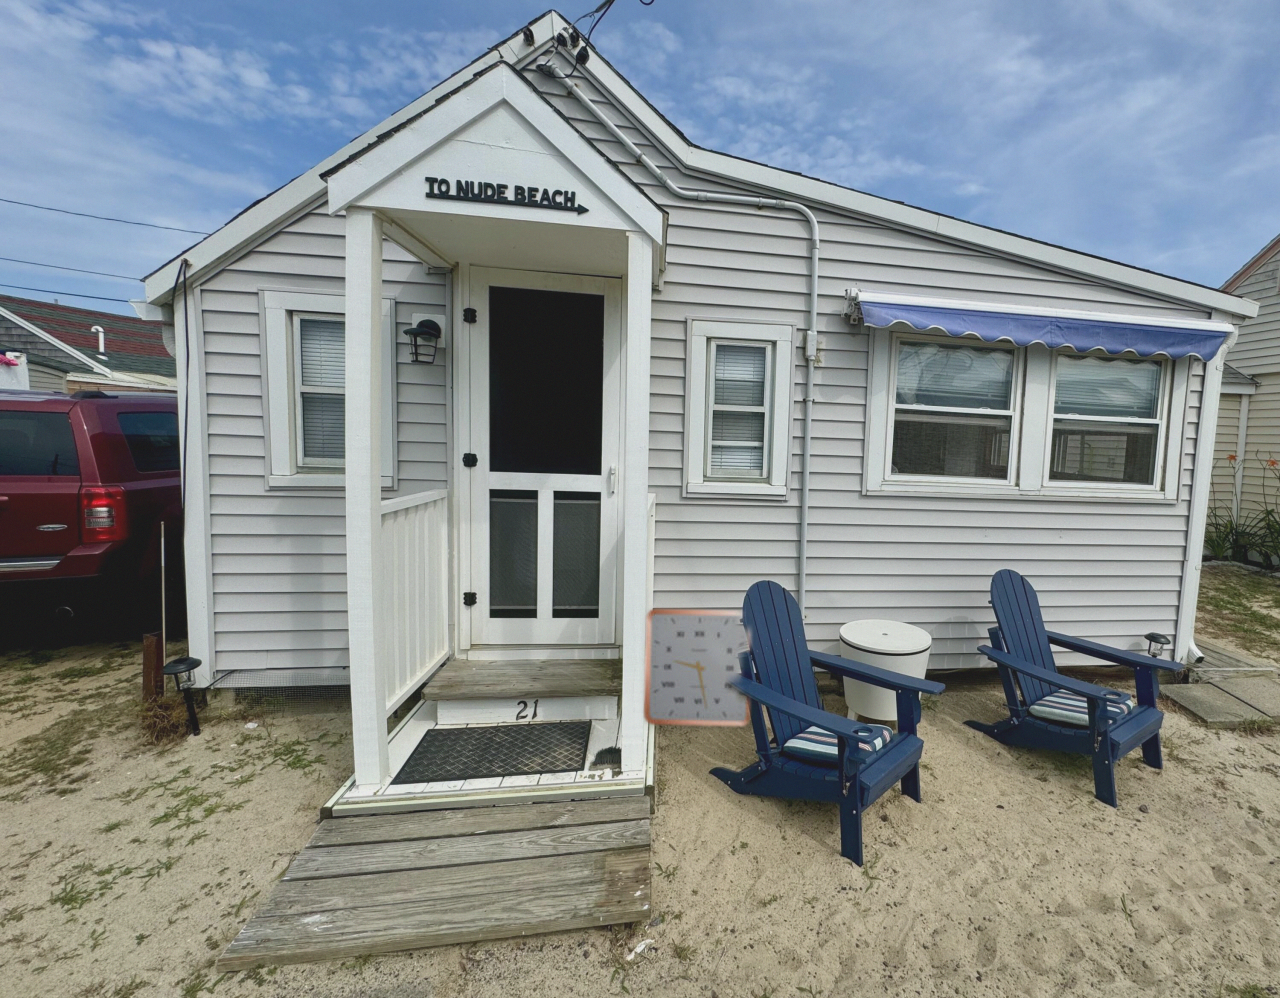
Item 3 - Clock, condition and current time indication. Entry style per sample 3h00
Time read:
9h28
